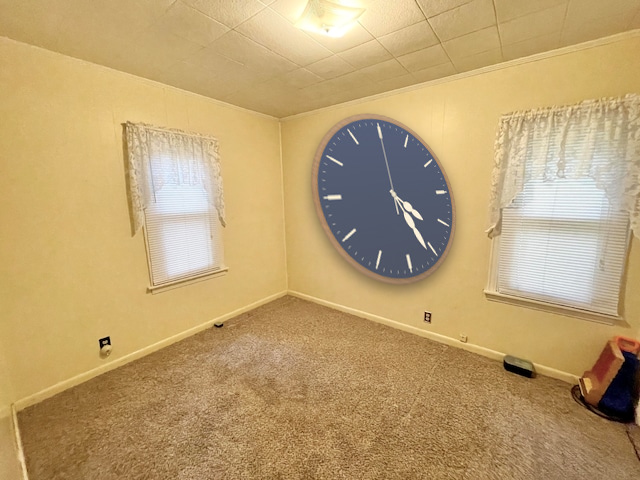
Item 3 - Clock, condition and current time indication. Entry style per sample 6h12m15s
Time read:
4h26m00s
